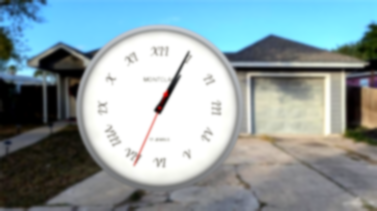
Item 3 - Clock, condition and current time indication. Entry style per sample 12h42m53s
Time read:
1h04m34s
